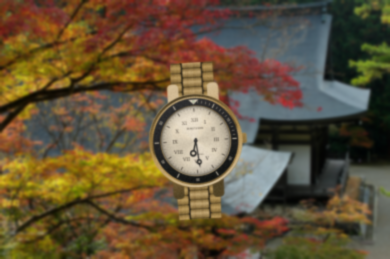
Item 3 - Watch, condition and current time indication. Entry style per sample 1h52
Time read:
6h29
